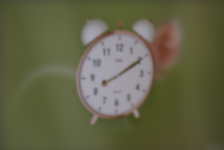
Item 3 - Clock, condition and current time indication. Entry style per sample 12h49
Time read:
8h10
